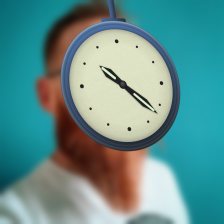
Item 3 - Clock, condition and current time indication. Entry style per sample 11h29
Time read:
10h22
